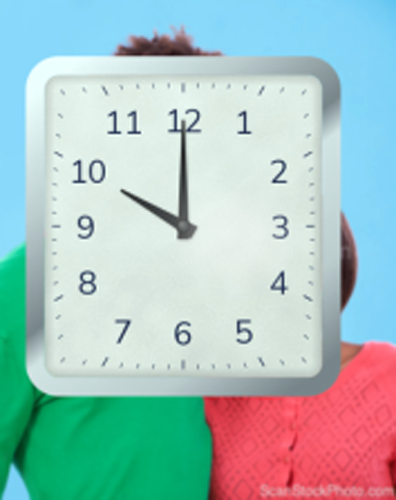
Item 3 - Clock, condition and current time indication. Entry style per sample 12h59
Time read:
10h00
